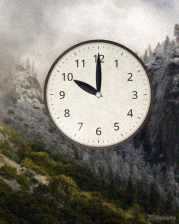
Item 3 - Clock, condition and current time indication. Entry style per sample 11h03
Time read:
10h00
